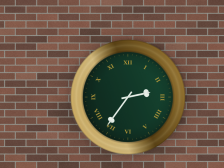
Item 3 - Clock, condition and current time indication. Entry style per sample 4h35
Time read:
2h36
